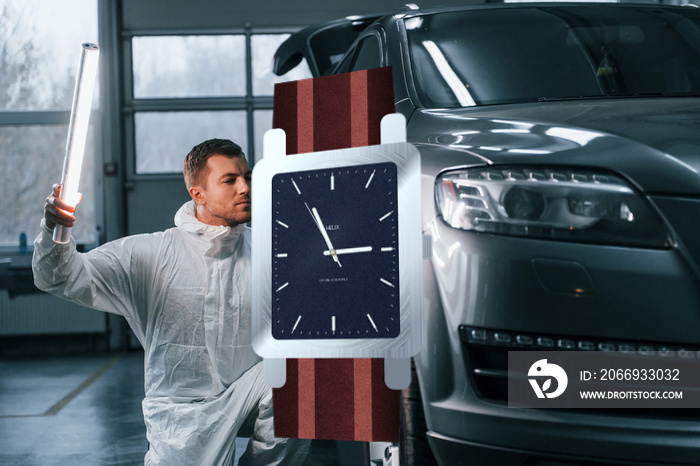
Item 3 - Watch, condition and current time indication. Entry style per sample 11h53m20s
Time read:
2h55m55s
